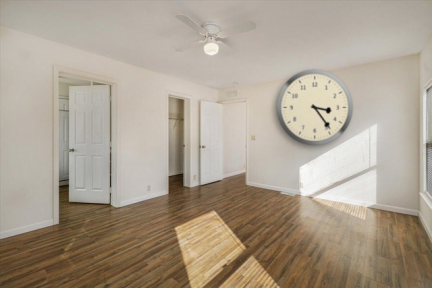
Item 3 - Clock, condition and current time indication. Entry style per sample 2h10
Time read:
3h24
